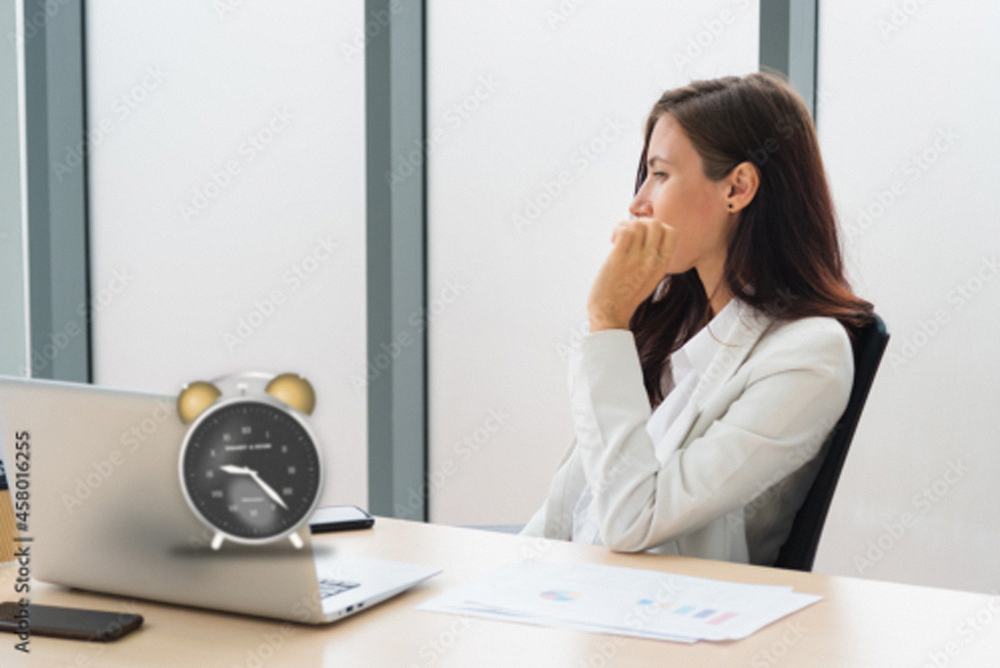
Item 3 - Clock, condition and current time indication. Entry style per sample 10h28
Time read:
9h23
